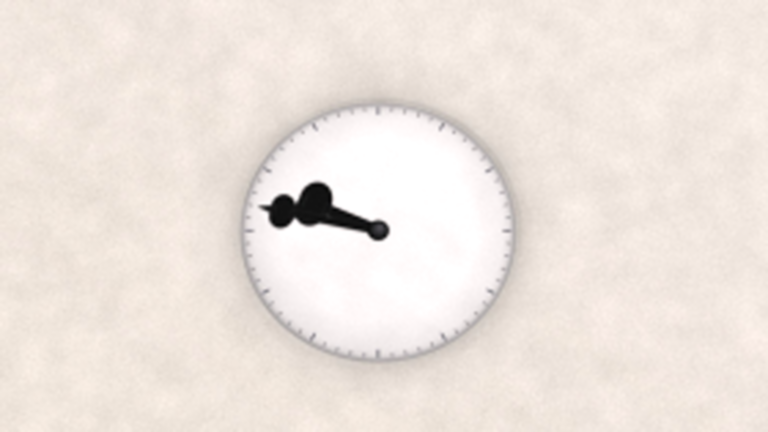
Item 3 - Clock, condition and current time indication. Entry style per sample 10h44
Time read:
9h47
